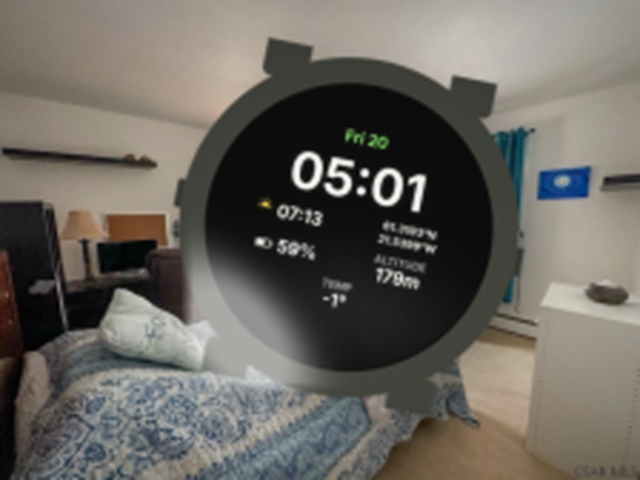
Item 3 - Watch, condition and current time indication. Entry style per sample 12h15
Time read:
5h01
